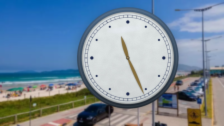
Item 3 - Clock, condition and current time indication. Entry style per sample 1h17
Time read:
11h26
